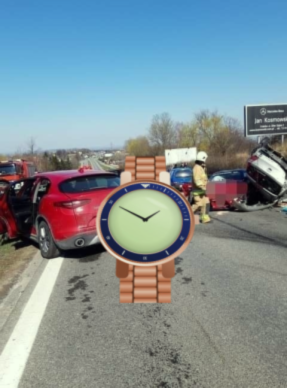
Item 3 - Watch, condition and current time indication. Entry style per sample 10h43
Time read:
1h50
